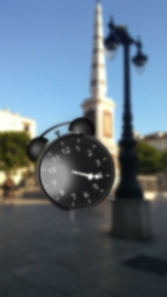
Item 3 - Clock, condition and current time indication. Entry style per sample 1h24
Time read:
4h21
